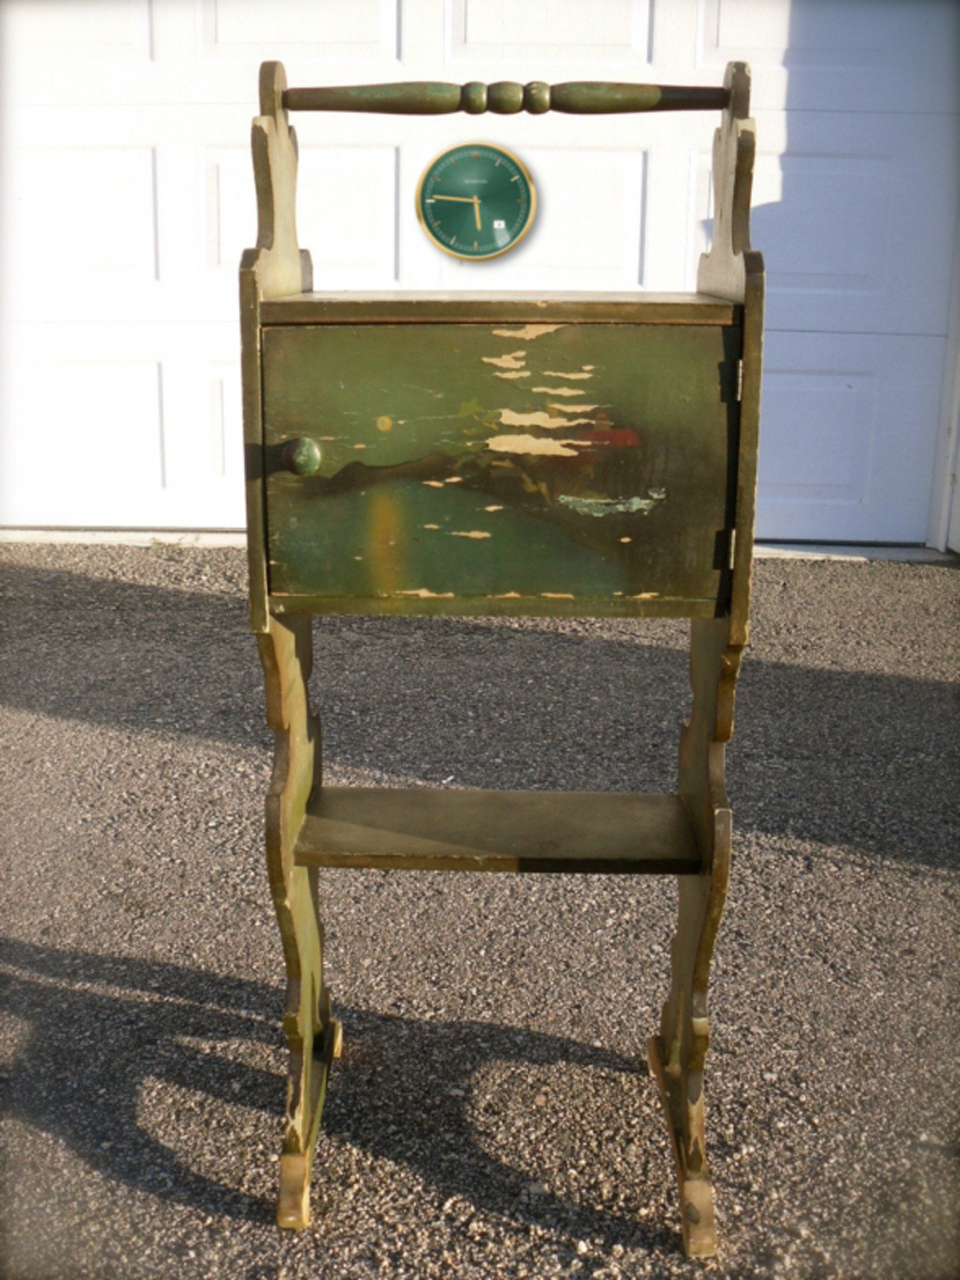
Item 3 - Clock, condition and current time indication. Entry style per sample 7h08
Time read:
5h46
